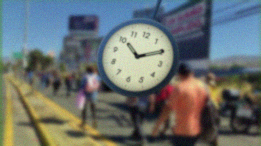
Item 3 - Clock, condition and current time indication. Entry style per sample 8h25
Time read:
10h10
